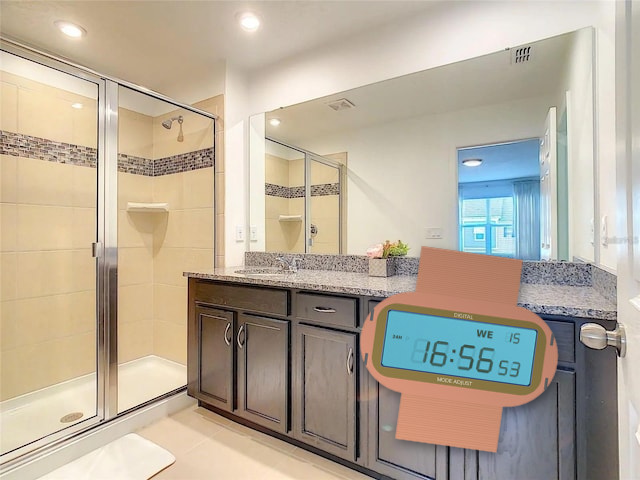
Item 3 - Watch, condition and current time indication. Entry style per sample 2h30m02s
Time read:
16h56m53s
